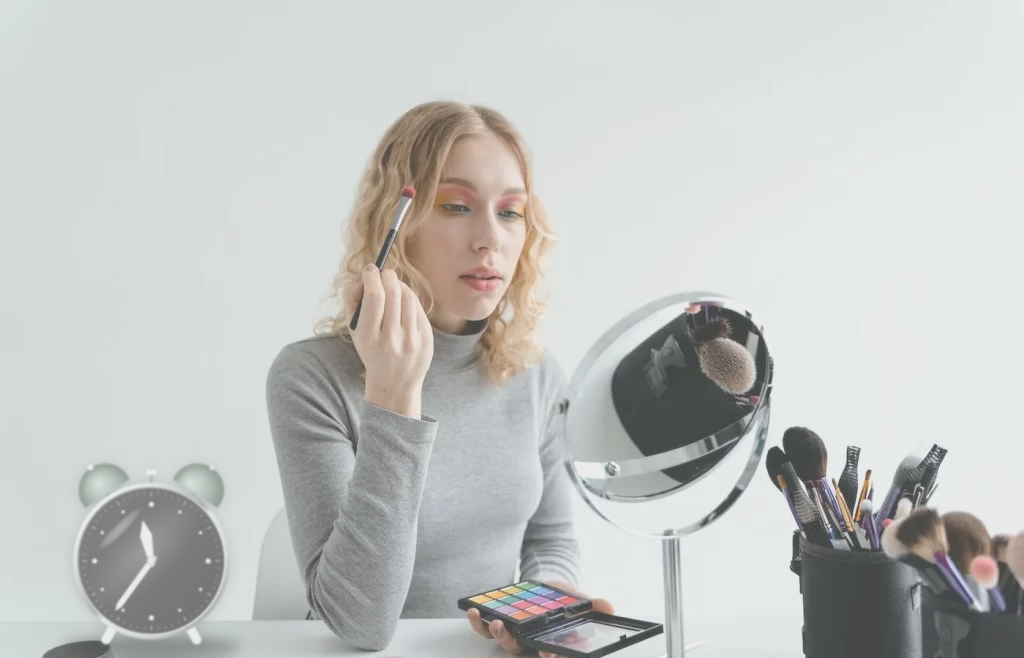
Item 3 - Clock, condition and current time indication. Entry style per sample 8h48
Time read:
11h36
